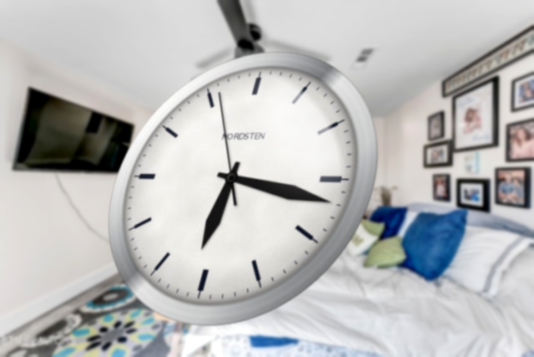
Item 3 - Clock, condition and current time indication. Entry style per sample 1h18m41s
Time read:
6h16m56s
